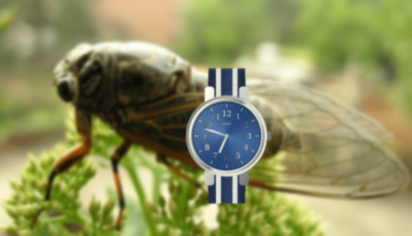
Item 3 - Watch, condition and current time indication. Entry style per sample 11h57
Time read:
6h48
